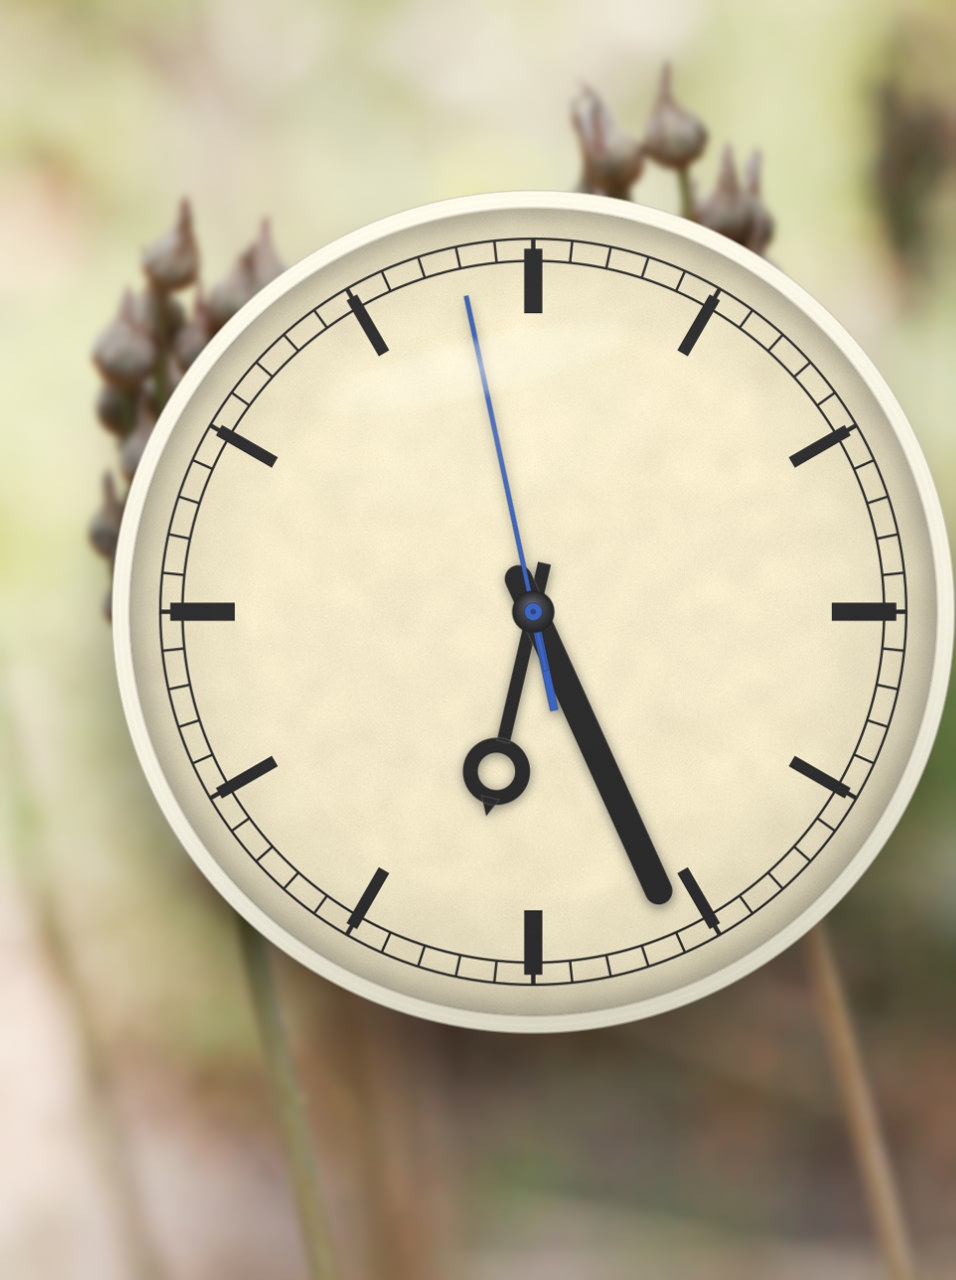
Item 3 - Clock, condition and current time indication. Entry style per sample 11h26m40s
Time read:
6h25m58s
